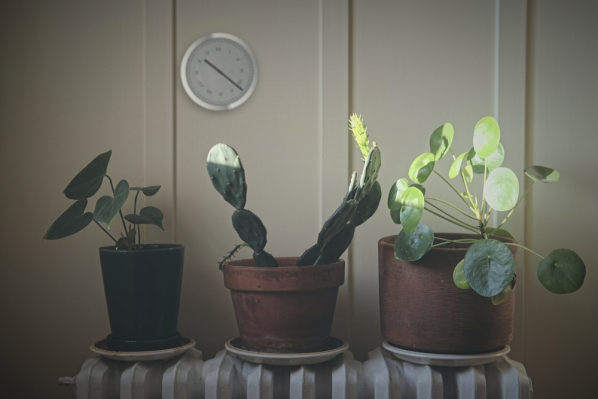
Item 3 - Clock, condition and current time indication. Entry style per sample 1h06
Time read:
10h22
